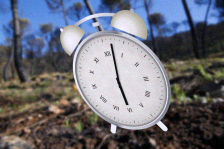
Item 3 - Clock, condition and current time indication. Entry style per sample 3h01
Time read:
6h02
